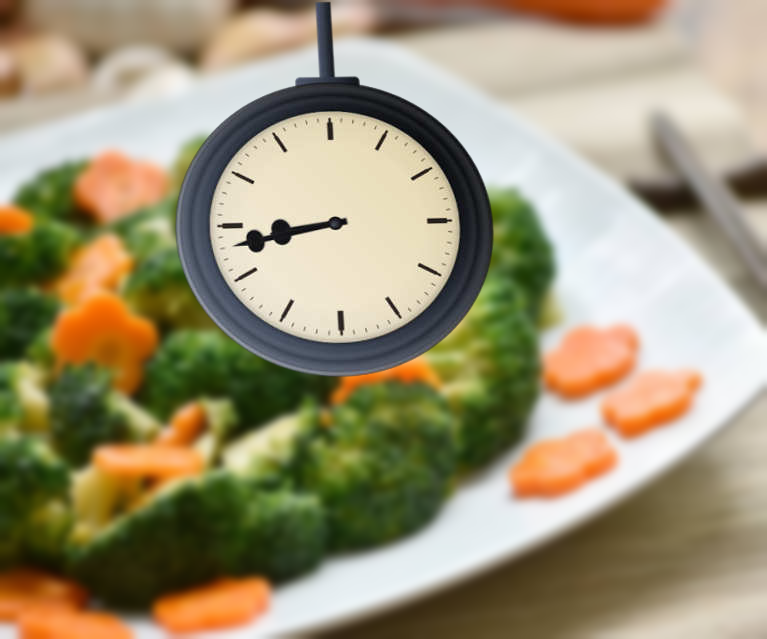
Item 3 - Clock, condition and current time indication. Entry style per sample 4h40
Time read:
8h43
